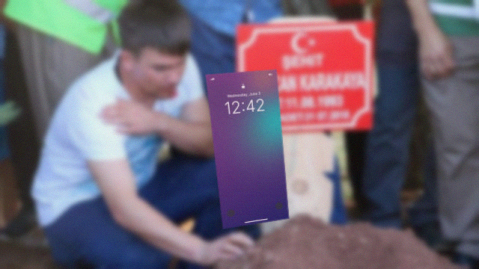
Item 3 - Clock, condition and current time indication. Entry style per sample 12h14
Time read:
12h42
